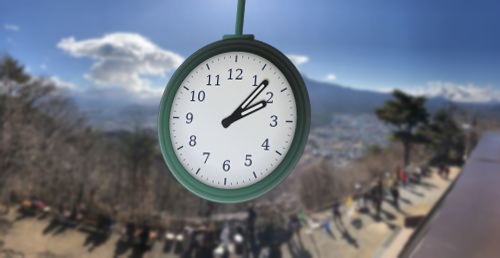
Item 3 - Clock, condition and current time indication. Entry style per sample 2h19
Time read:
2h07
